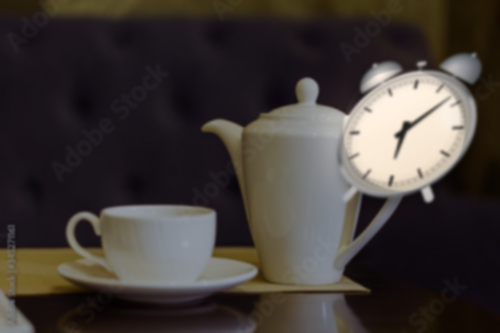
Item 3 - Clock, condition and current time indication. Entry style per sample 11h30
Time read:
6h08
